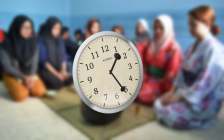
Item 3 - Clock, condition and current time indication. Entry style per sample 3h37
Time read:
1h26
